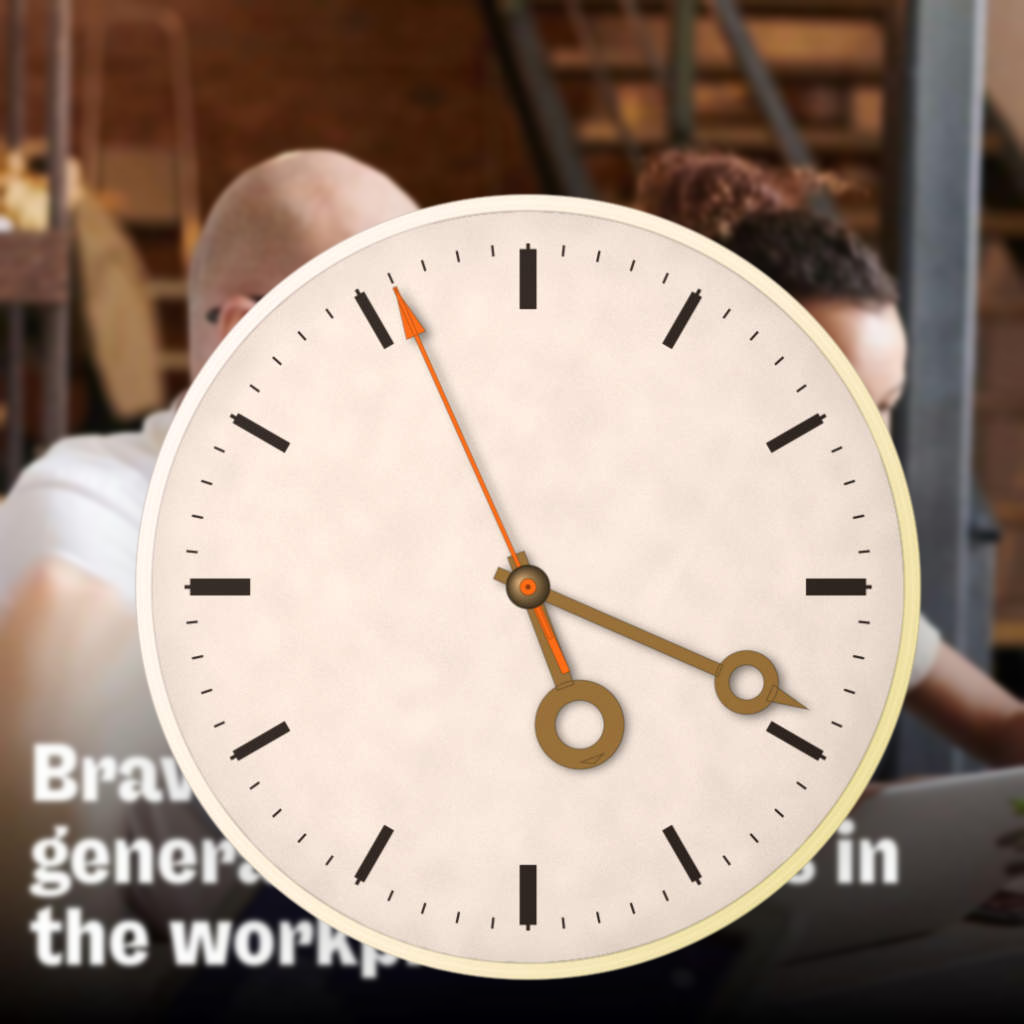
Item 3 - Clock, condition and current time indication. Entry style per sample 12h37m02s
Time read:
5h18m56s
